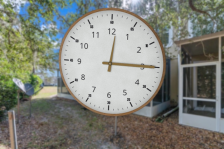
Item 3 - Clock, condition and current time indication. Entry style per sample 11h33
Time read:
12h15
